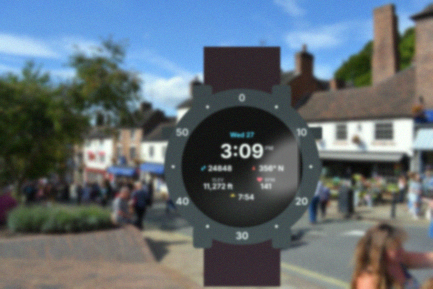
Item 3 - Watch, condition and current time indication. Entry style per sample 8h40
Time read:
3h09
